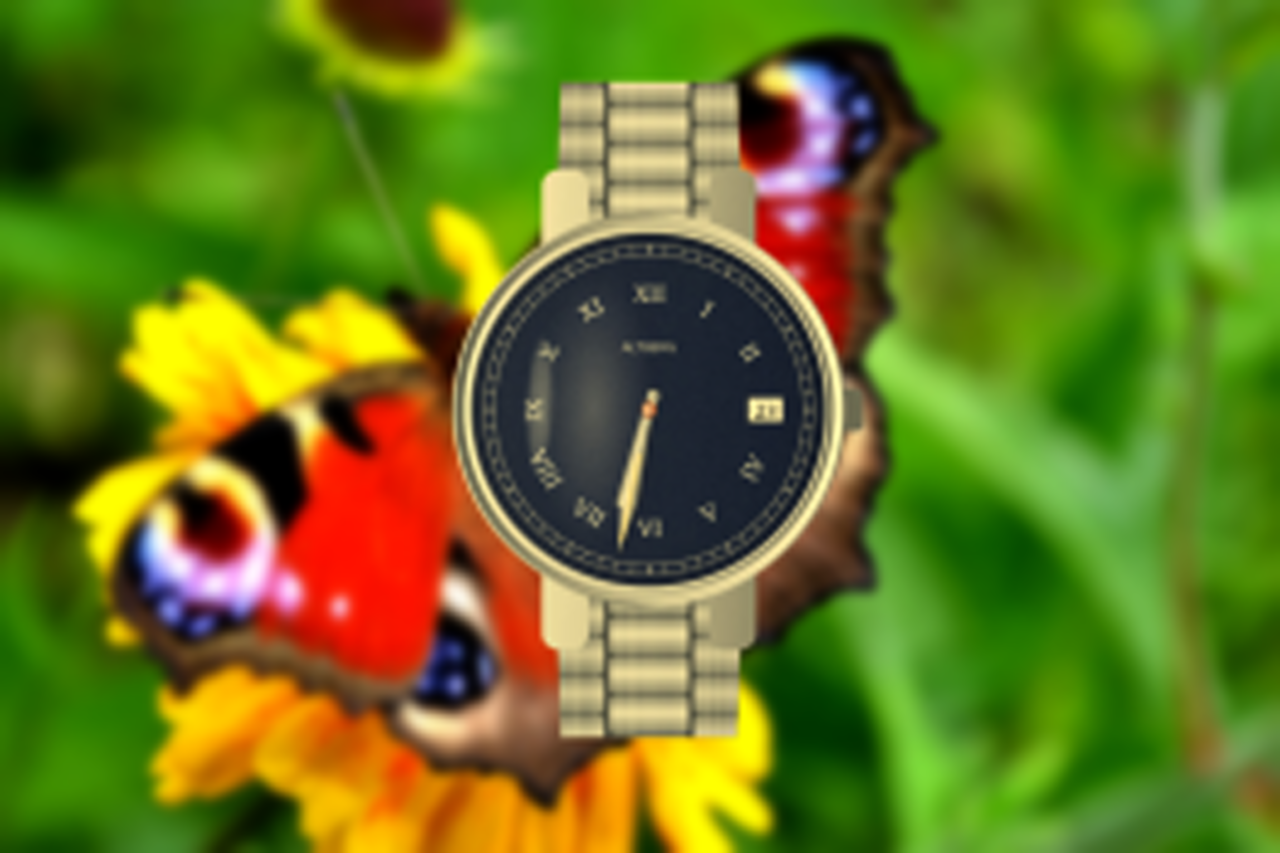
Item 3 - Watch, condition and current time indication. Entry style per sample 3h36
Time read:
6h32
